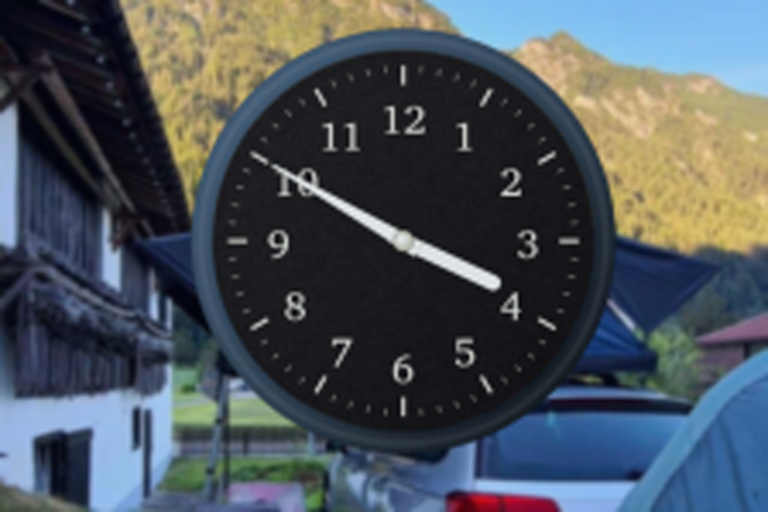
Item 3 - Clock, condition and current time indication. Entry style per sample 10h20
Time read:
3h50
